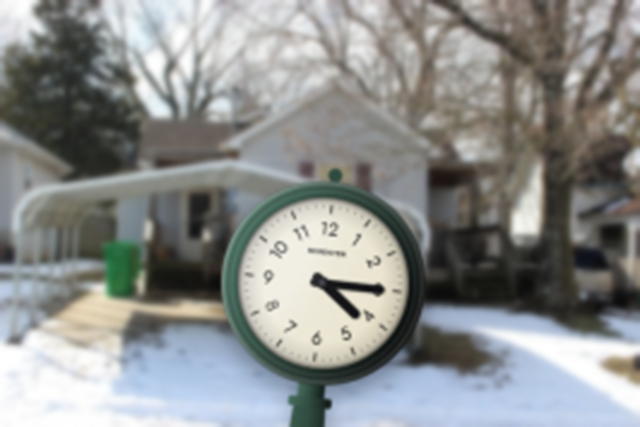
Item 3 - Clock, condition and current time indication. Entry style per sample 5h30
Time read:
4h15
